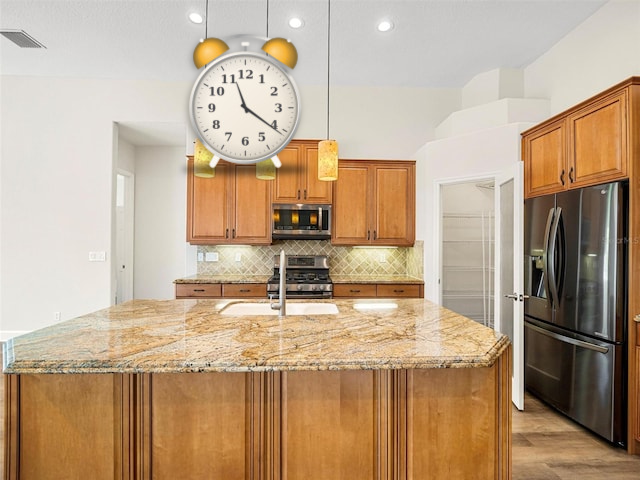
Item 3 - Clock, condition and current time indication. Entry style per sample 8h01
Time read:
11h21
